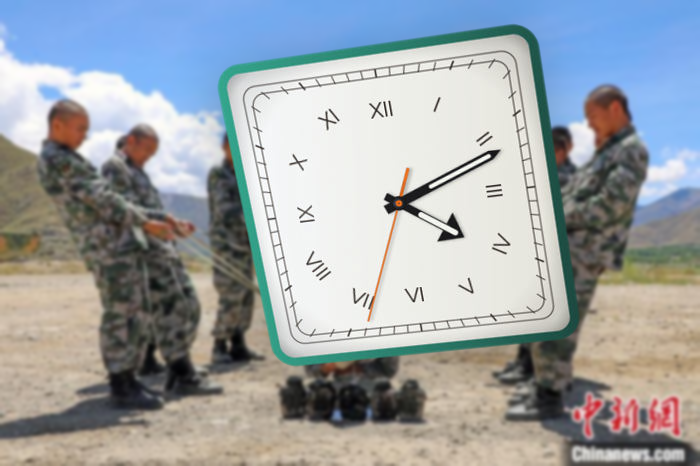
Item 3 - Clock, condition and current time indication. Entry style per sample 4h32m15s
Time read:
4h11m34s
